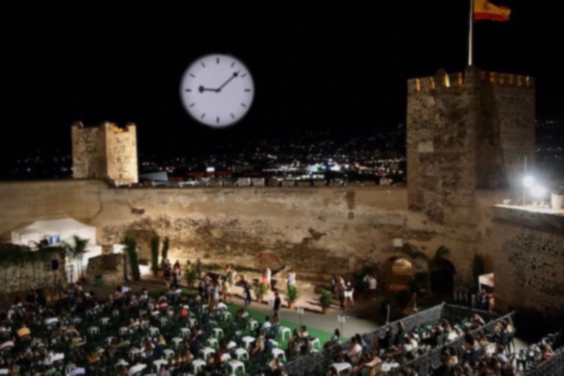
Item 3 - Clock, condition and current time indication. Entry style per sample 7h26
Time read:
9h08
